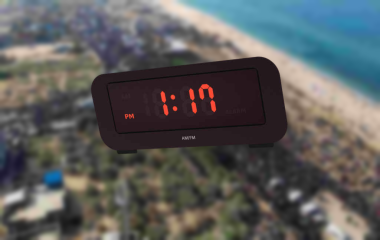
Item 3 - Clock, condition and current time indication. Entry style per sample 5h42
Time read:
1h17
